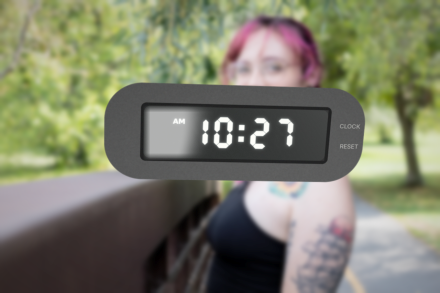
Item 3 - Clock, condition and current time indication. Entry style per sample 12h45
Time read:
10h27
